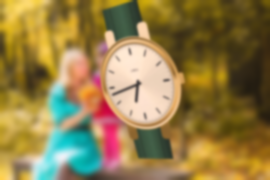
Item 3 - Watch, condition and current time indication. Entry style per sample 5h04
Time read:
6h43
